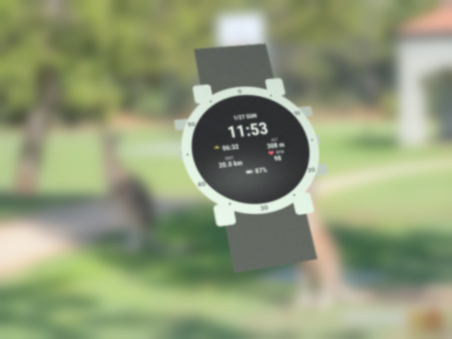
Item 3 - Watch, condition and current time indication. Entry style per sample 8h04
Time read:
11h53
